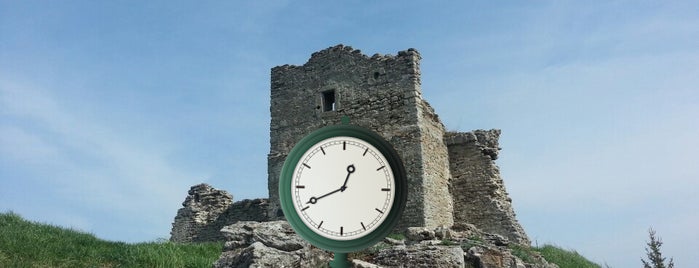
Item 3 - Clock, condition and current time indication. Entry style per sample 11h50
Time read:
12h41
